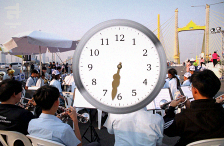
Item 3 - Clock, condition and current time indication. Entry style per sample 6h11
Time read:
6h32
